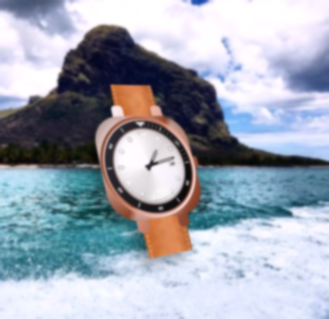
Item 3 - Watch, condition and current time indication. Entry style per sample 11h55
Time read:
1h13
